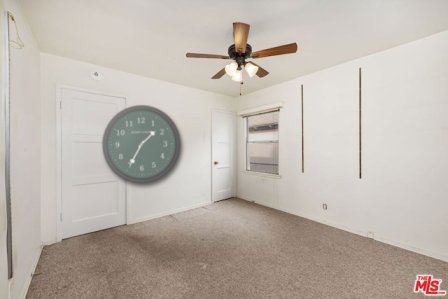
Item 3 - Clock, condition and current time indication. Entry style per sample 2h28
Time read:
1h35
